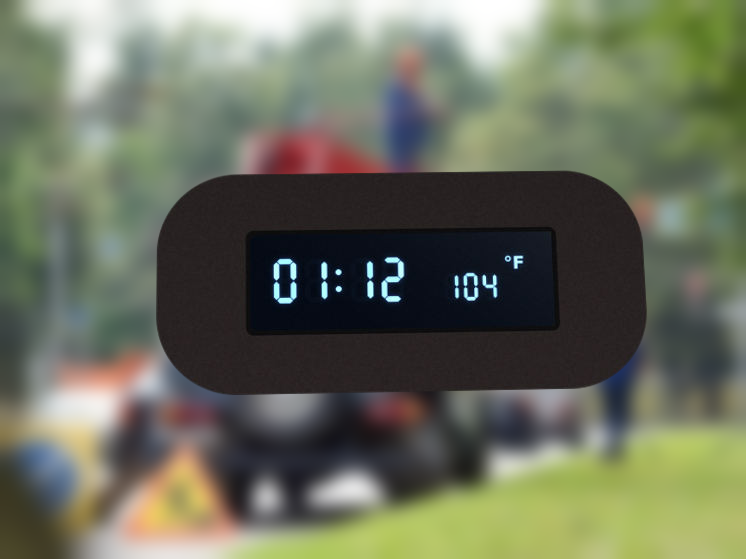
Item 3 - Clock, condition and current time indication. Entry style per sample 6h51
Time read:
1h12
